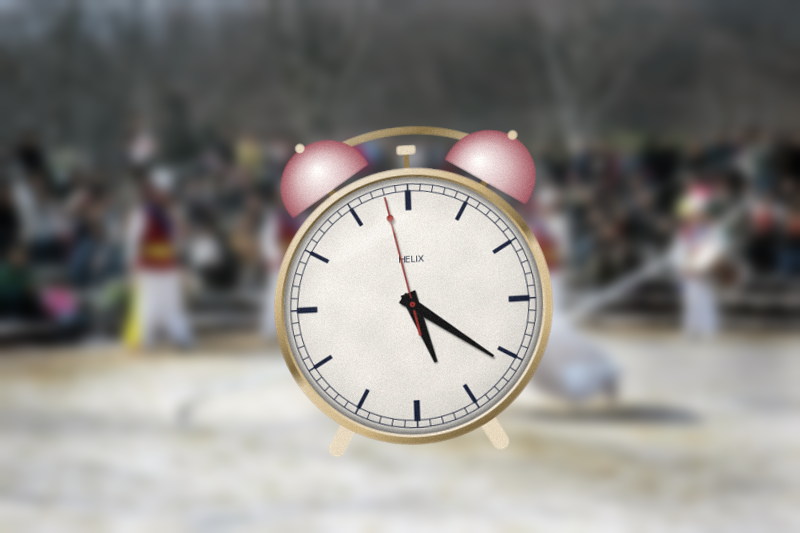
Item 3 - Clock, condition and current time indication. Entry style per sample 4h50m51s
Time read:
5h20m58s
